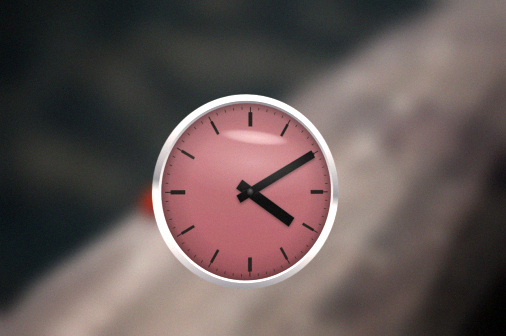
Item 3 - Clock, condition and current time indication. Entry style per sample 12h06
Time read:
4h10
